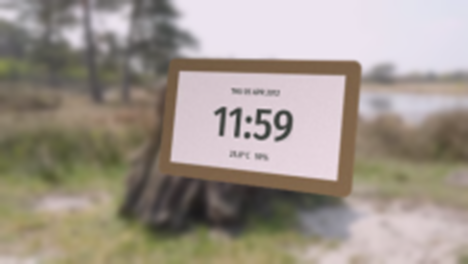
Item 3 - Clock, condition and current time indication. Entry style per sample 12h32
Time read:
11h59
